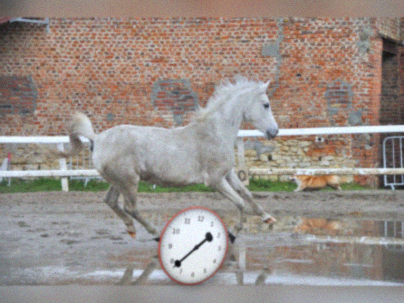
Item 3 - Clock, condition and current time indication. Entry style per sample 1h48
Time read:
1h38
